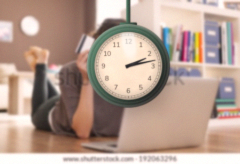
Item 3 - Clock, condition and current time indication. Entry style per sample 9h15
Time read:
2h13
